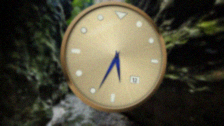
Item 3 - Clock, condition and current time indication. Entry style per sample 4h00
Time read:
5h34
